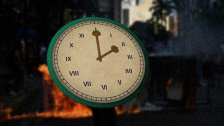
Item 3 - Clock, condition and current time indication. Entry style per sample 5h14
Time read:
2h00
